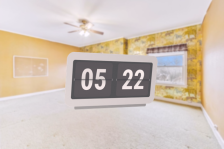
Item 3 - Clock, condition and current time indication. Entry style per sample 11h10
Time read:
5h22
